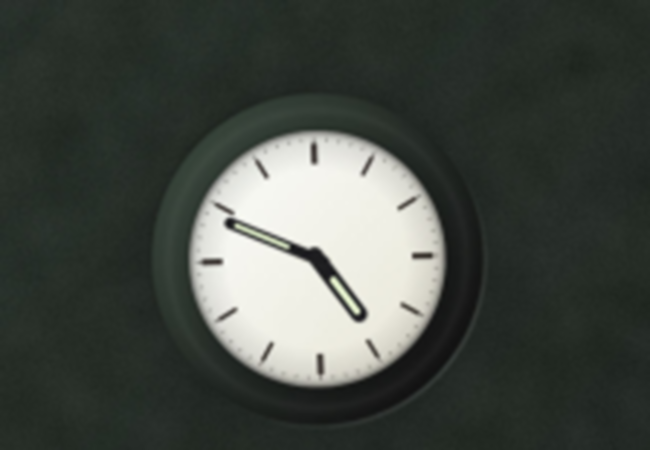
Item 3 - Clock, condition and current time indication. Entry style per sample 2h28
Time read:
4h49
